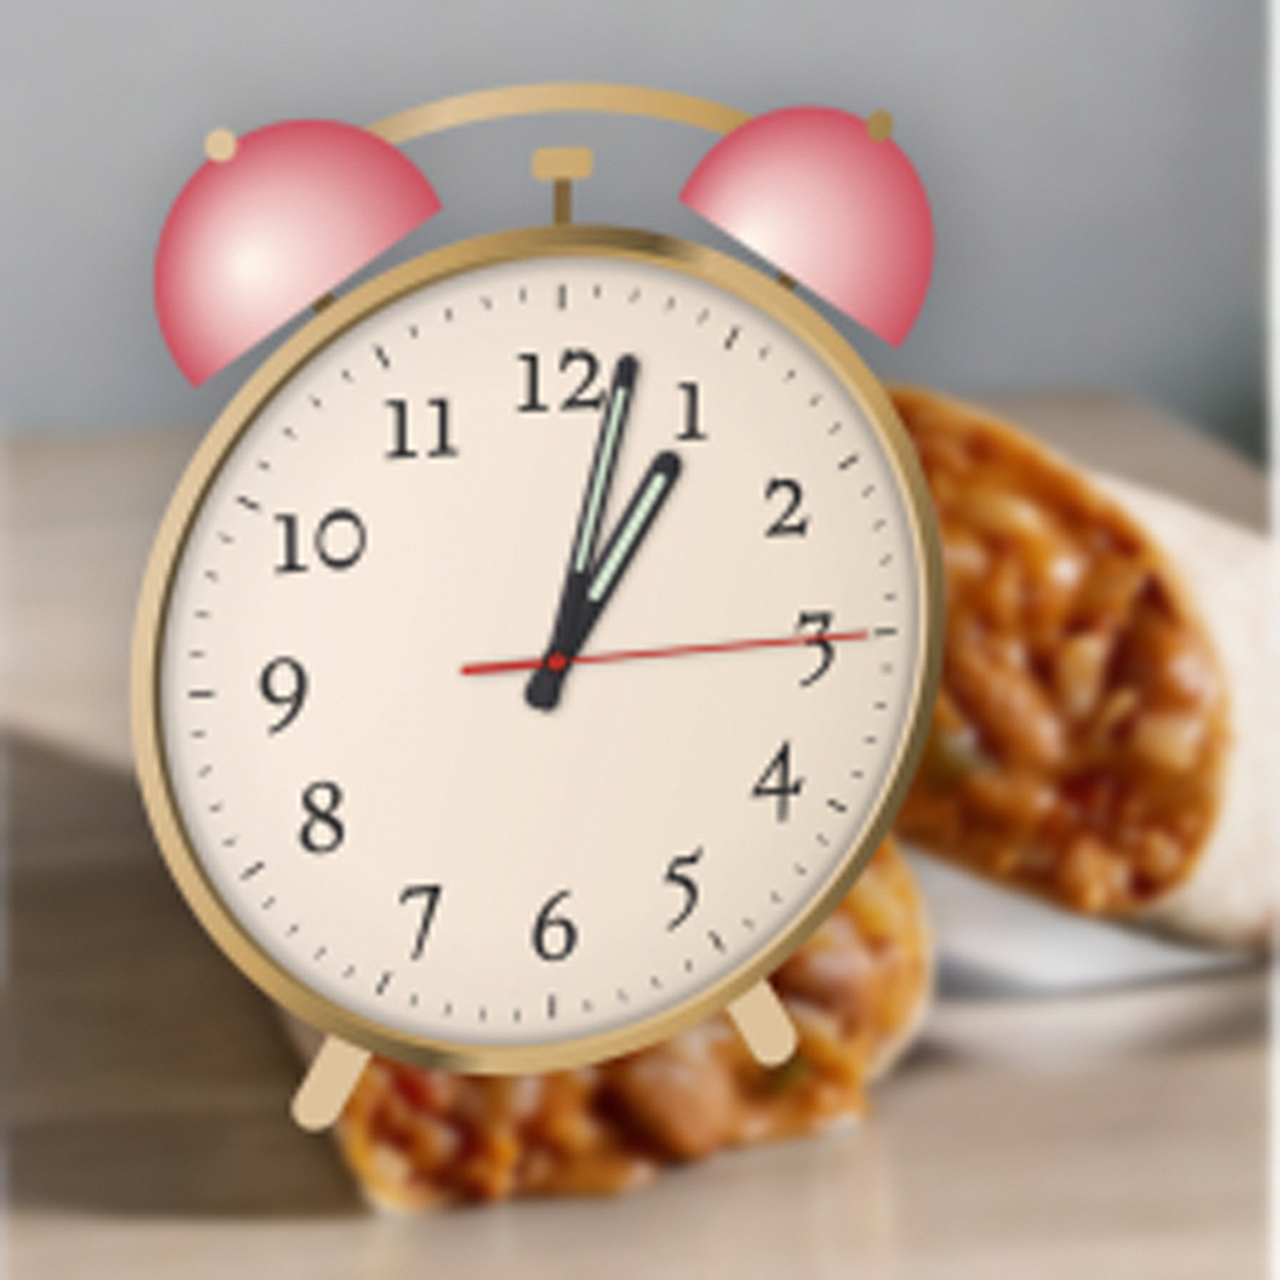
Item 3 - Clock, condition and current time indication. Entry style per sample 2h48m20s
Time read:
1h02m15s
